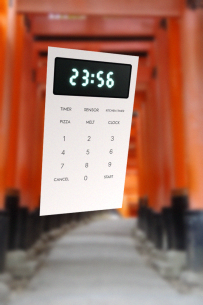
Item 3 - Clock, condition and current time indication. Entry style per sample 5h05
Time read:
23h56
